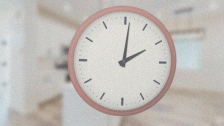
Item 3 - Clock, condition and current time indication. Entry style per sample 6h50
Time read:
2h01
